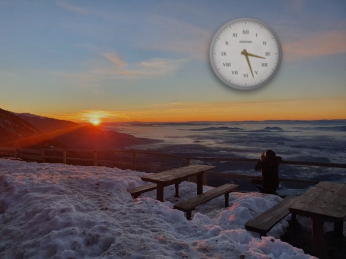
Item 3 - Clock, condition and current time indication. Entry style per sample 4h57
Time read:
3h27
